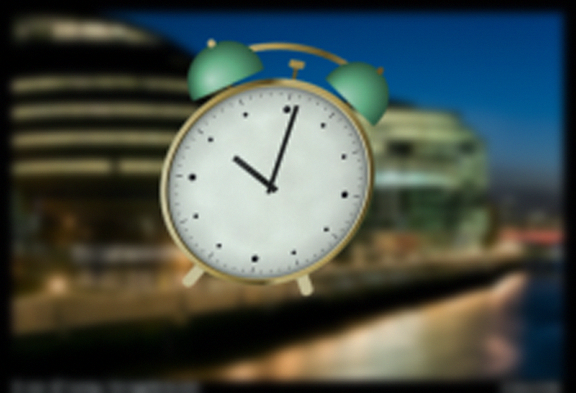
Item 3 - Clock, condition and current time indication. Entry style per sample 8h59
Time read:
10h01
